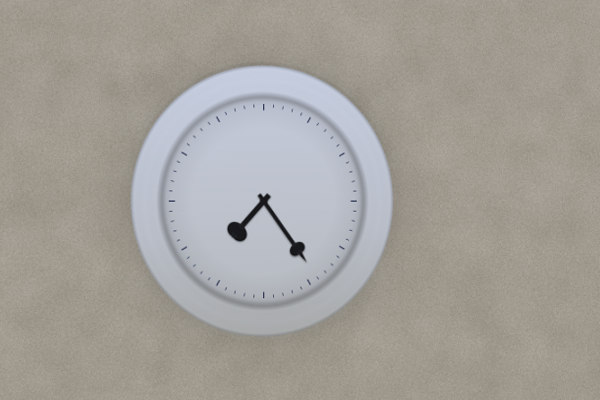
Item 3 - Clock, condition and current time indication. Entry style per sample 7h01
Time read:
7h24
